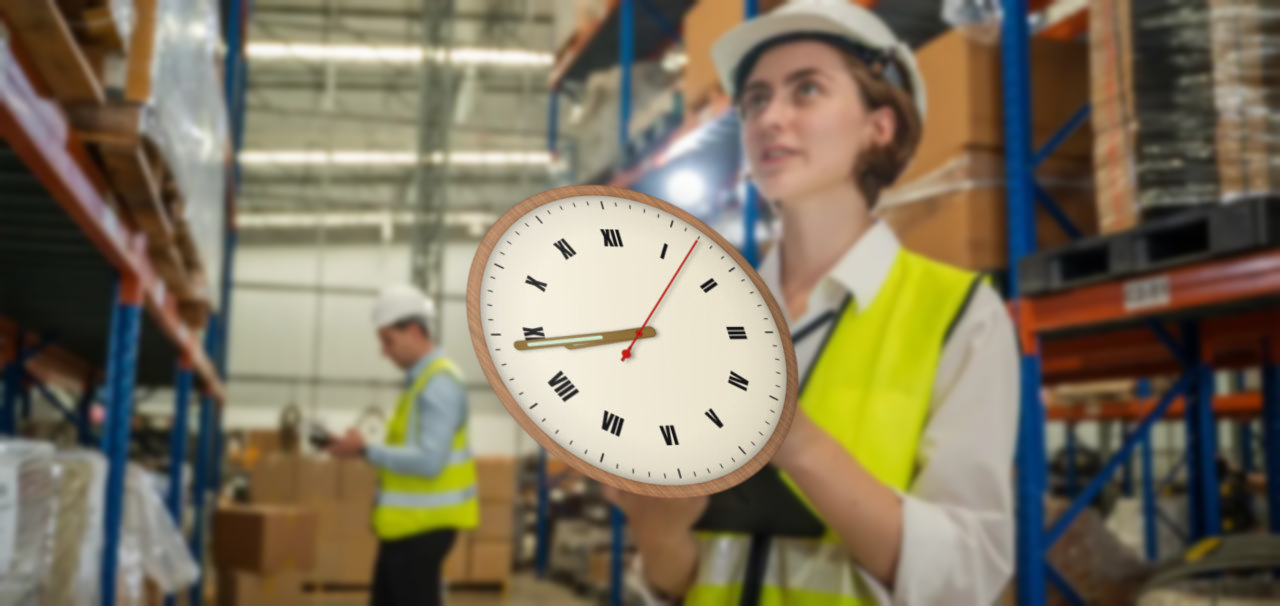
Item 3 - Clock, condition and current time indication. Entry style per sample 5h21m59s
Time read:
8h44m07s
